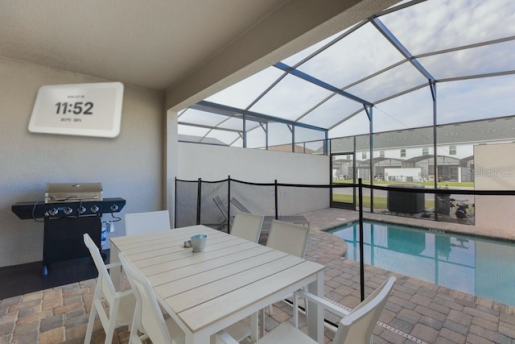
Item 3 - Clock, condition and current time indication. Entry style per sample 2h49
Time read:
11h52
